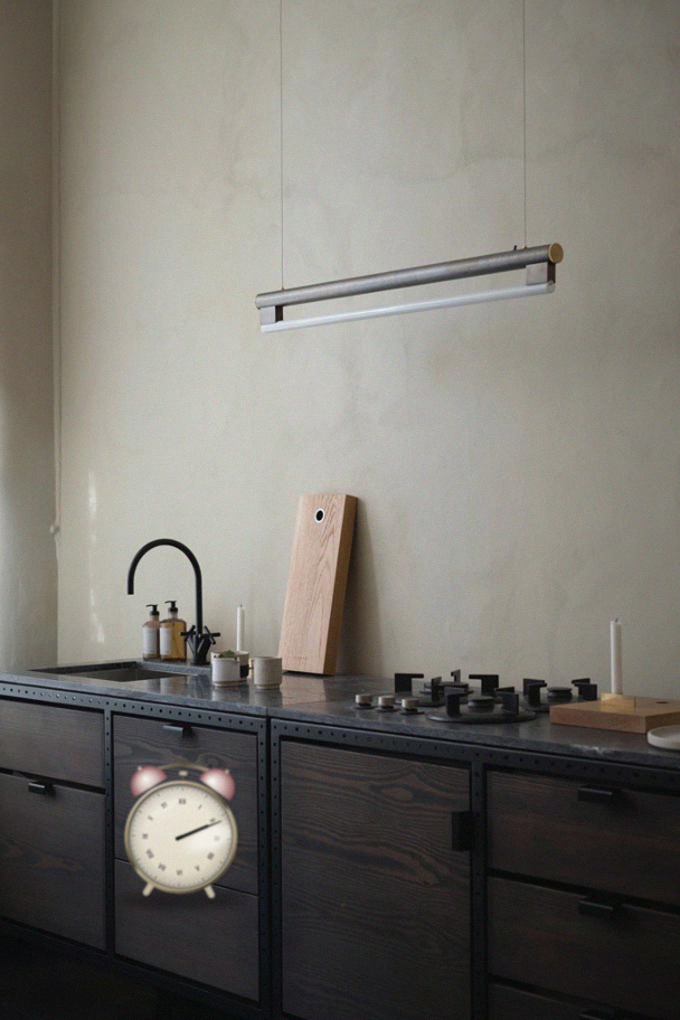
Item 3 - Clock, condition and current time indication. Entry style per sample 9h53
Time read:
2h11
